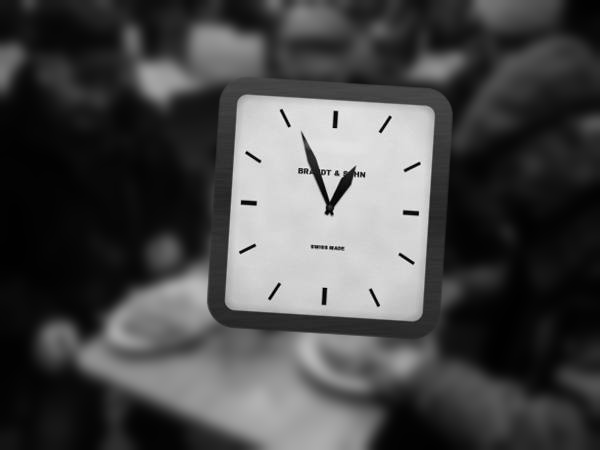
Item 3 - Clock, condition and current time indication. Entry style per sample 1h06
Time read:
12h56
